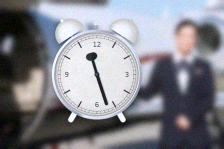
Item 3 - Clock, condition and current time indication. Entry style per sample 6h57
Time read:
11h27
